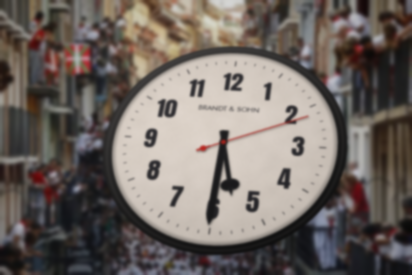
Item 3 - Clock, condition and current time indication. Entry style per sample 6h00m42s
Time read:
5h30m11s
